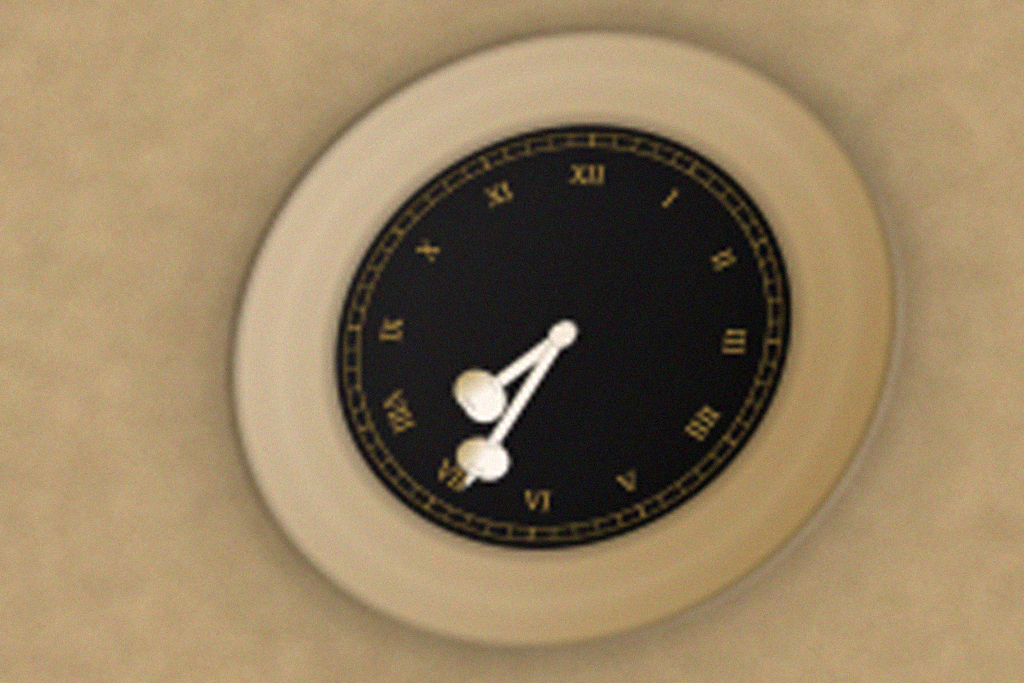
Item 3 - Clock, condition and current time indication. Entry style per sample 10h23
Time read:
7h34
